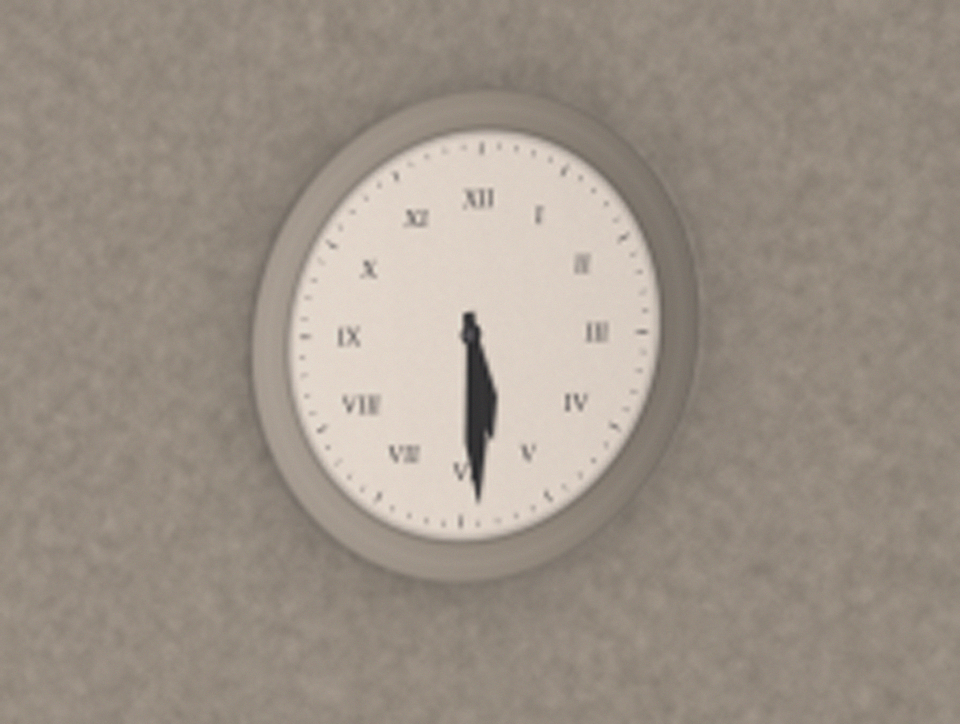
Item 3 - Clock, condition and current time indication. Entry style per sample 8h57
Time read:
5h29
